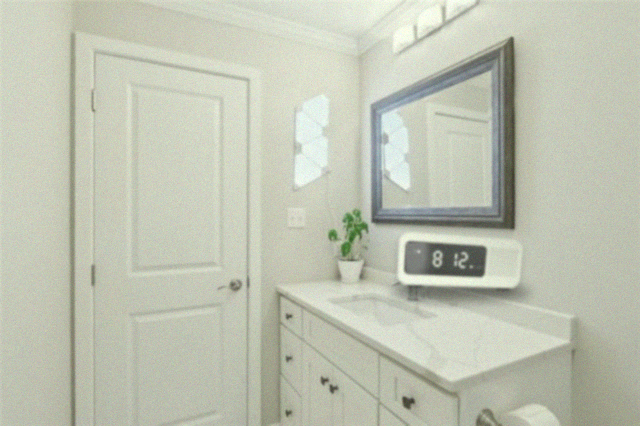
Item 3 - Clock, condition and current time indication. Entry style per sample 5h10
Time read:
8h12
